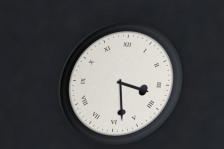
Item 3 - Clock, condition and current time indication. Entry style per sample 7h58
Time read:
3h28
